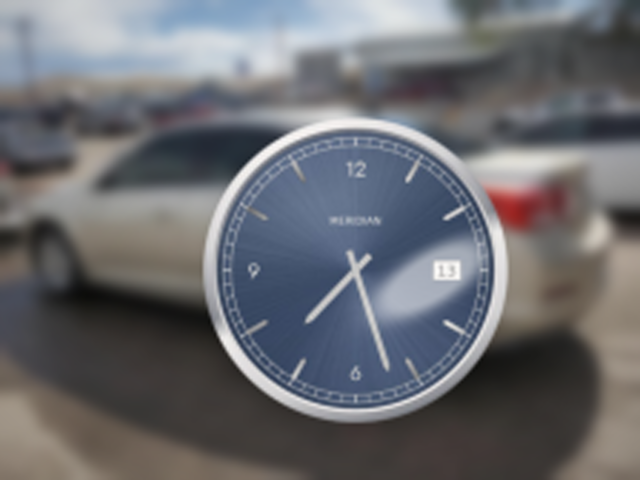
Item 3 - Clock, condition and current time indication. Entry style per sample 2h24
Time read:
7h27
